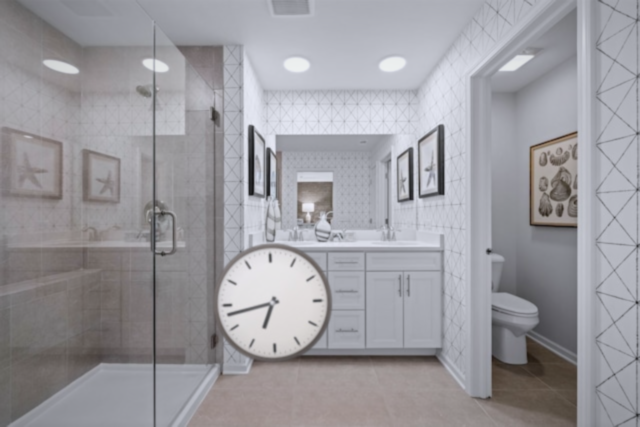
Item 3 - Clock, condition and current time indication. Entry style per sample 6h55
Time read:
6h43
